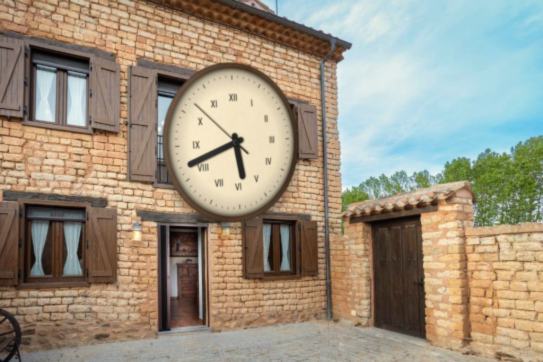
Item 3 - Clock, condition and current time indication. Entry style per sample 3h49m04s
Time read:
5h41m52s
